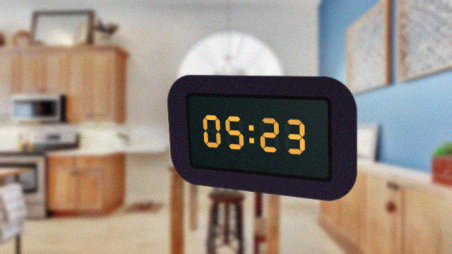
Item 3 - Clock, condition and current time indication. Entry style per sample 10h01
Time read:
5h23
